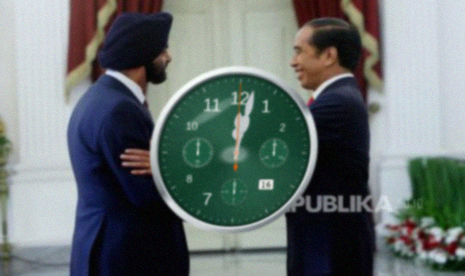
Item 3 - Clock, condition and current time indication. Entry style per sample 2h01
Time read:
12h02
